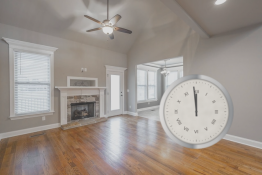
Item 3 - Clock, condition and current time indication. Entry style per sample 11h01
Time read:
11h59
